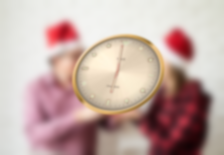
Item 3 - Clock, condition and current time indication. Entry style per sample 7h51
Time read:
5h59
